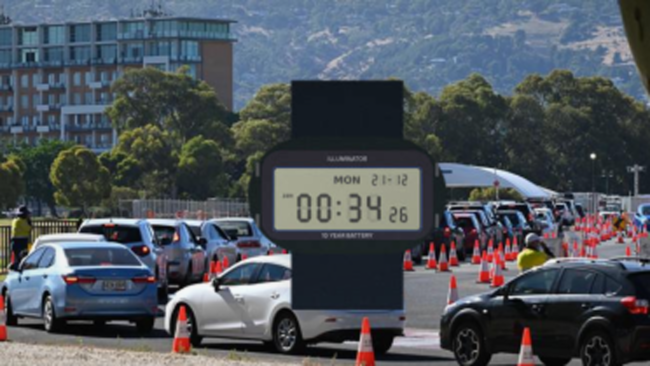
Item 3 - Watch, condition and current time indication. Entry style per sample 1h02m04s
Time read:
0h34m26s
